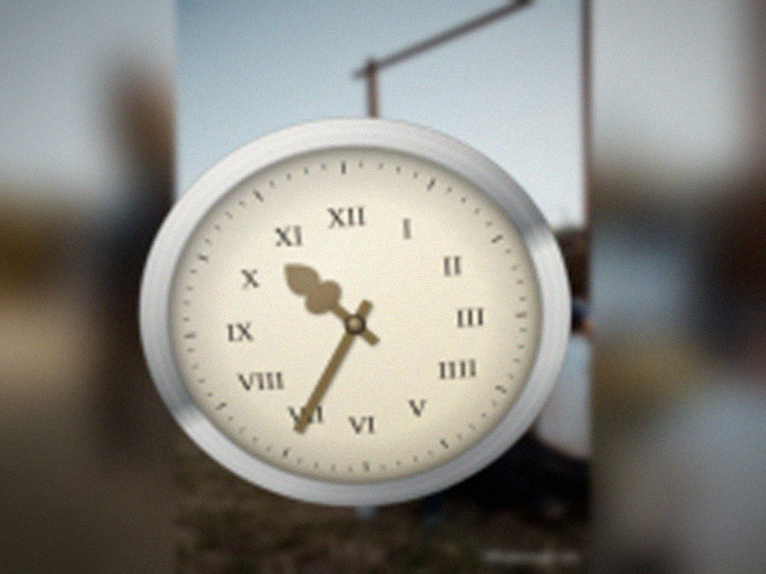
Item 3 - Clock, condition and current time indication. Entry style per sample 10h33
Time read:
10h35
